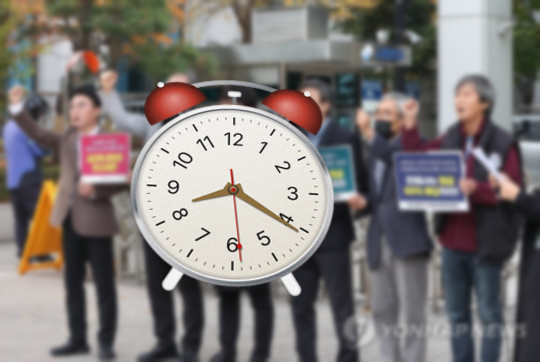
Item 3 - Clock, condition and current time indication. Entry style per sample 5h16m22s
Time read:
8h20m29s
